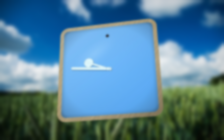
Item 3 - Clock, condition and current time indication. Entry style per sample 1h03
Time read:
9h46
